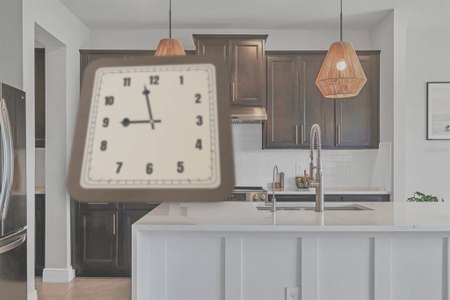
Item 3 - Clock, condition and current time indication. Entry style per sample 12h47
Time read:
8h58
